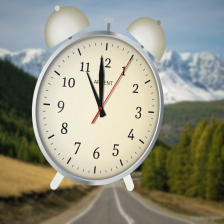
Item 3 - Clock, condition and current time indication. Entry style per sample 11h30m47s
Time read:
10h59m05s
